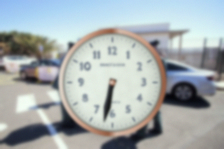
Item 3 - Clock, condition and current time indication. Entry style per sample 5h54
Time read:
6h32
